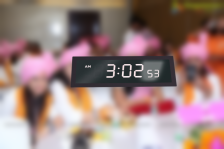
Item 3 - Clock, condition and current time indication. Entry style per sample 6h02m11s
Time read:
3h02m53s
